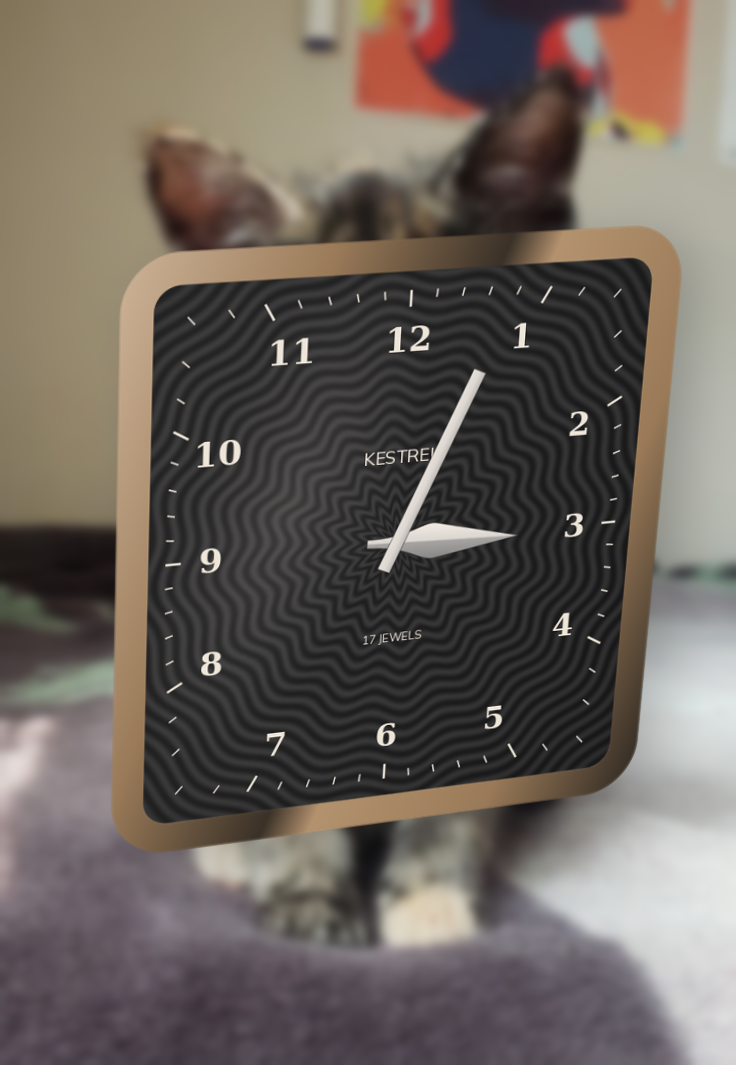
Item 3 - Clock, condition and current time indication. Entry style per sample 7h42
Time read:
3h04
